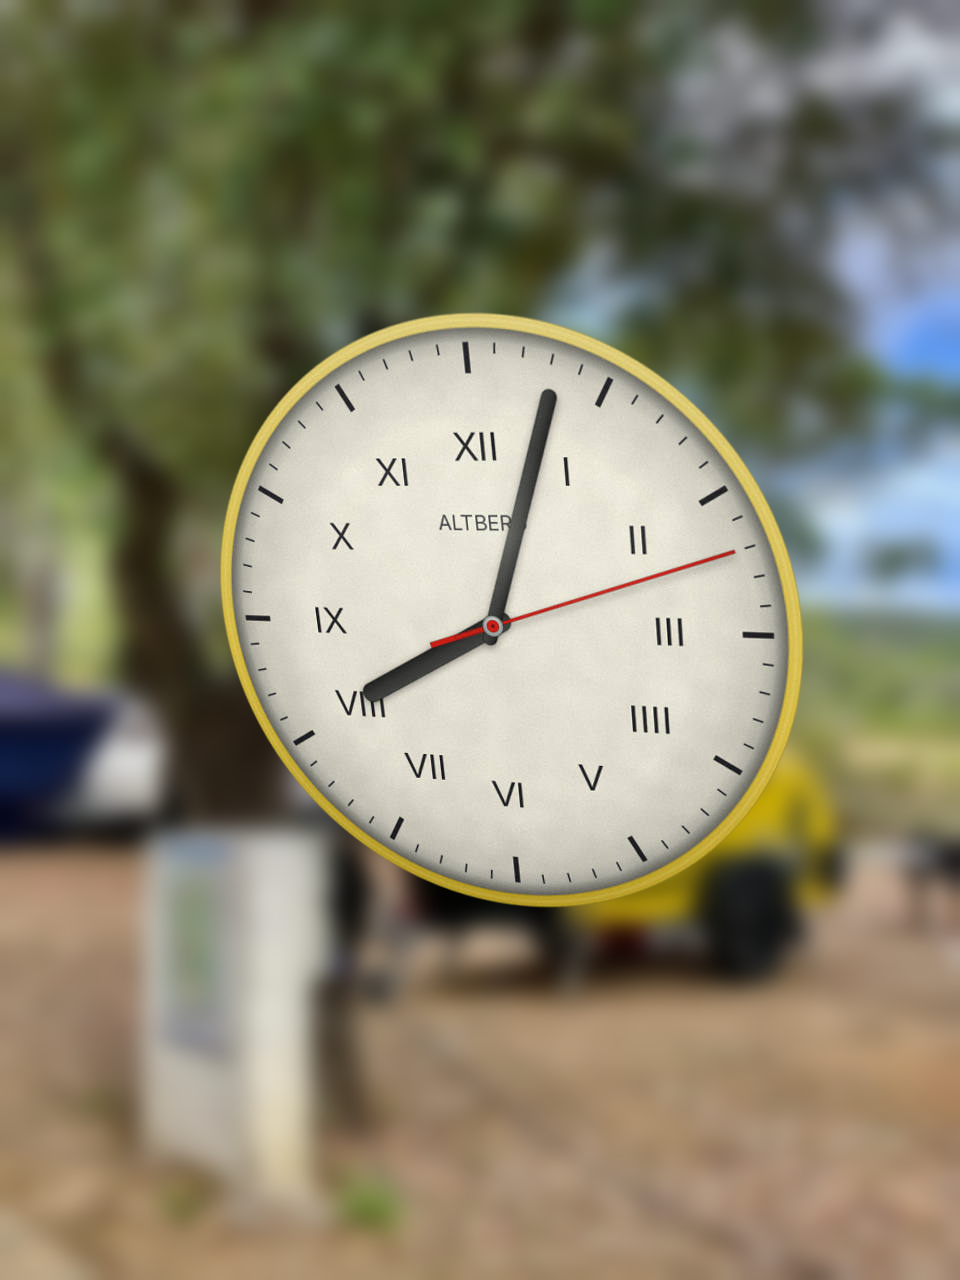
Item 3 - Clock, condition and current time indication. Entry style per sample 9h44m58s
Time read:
8h03m12s
